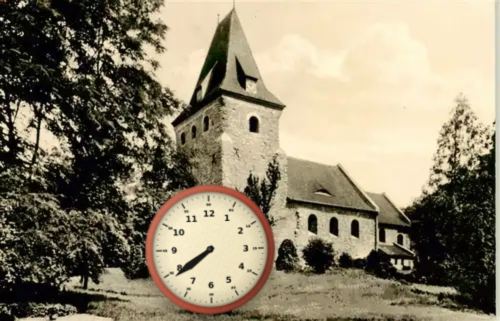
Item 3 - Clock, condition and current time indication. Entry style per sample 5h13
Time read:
7h39
